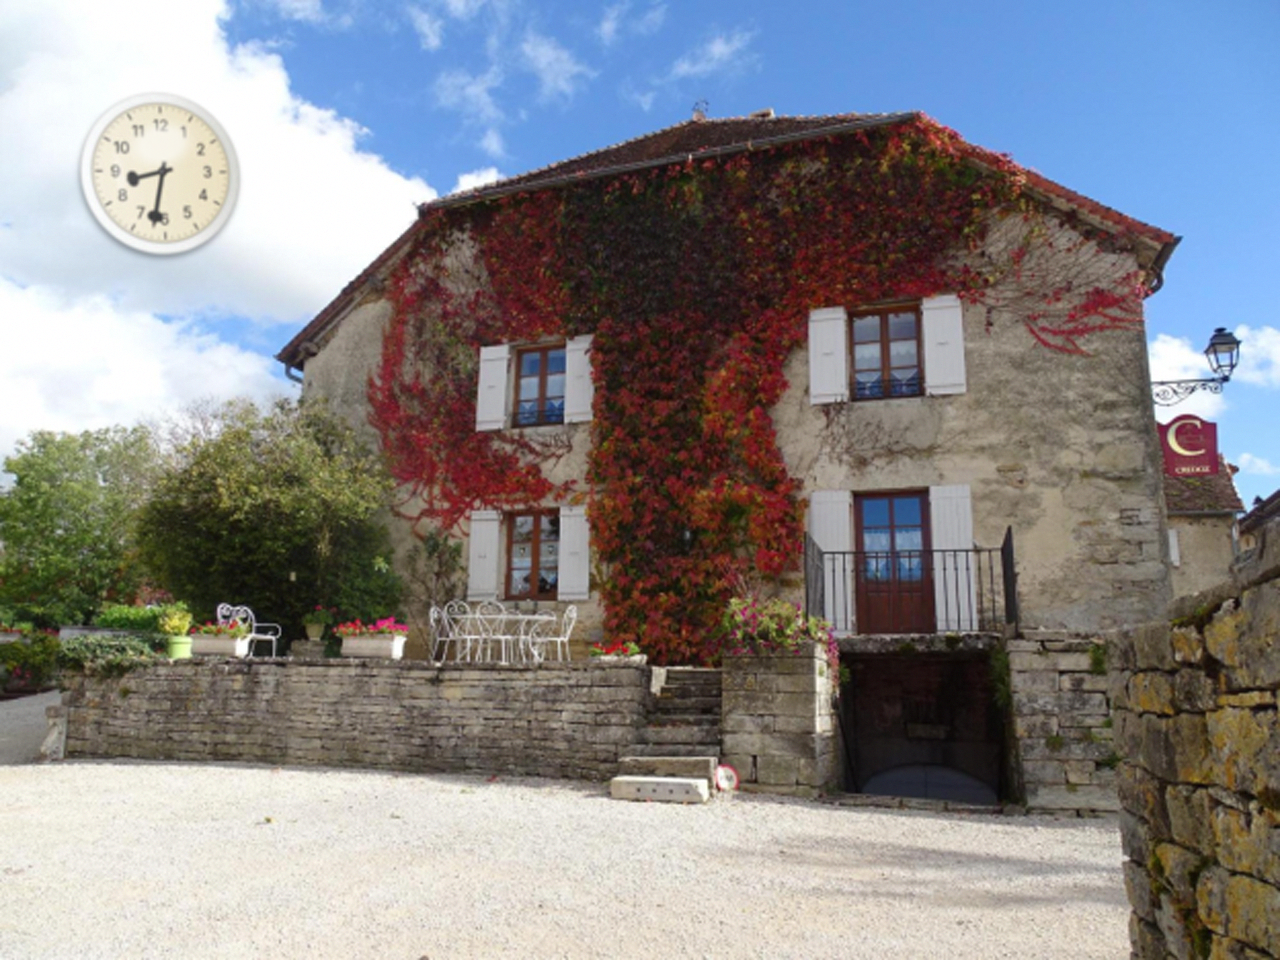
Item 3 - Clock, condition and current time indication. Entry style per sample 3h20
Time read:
8h32
